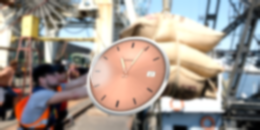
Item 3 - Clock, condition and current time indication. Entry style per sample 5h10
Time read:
11h04
